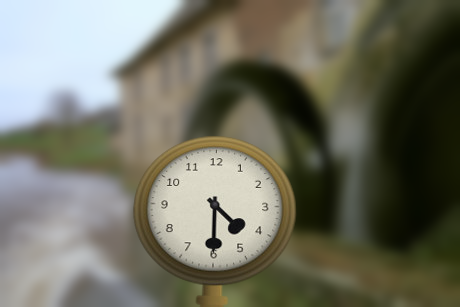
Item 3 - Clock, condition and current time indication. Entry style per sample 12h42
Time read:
4h30
